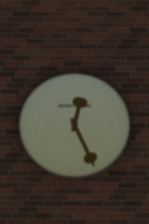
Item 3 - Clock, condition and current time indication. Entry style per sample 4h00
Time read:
12h26
